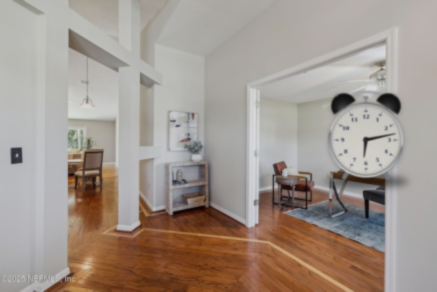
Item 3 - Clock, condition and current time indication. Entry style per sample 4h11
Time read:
6h13
